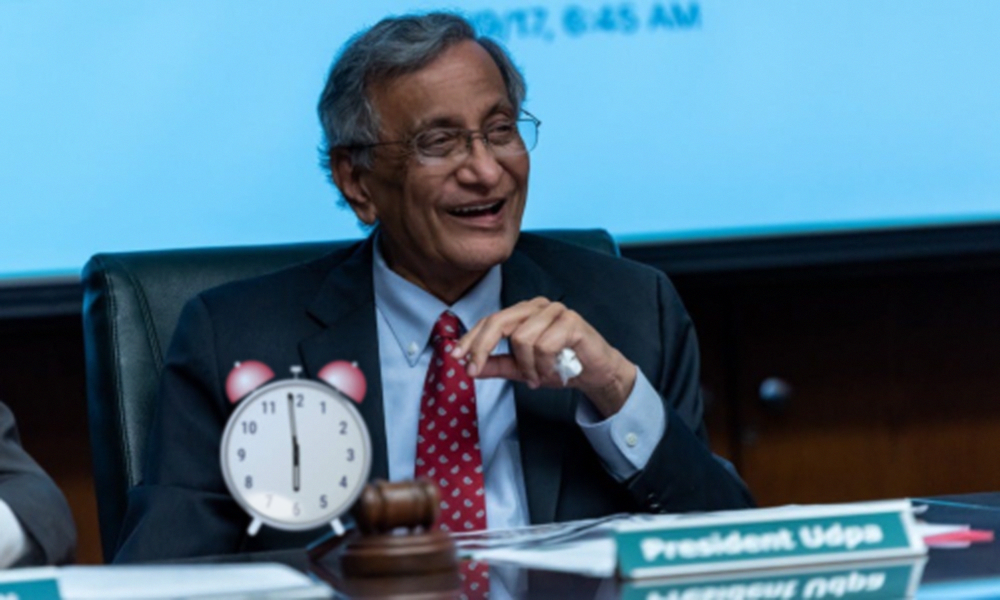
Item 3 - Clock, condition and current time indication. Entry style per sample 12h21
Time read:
5h59
